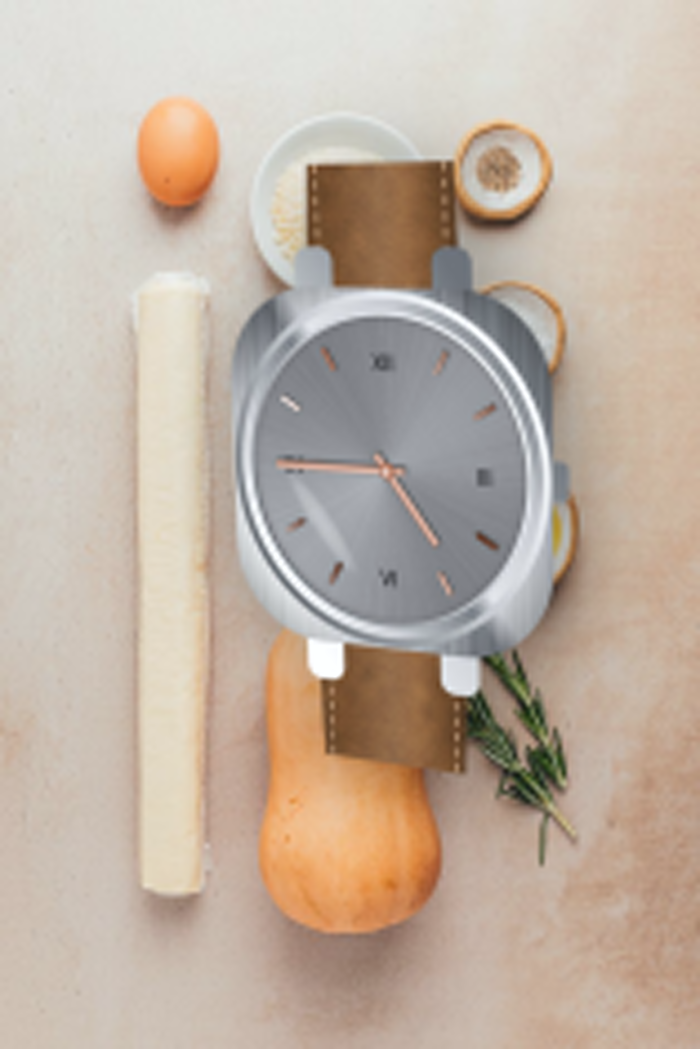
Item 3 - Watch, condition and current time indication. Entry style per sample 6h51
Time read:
4h45
